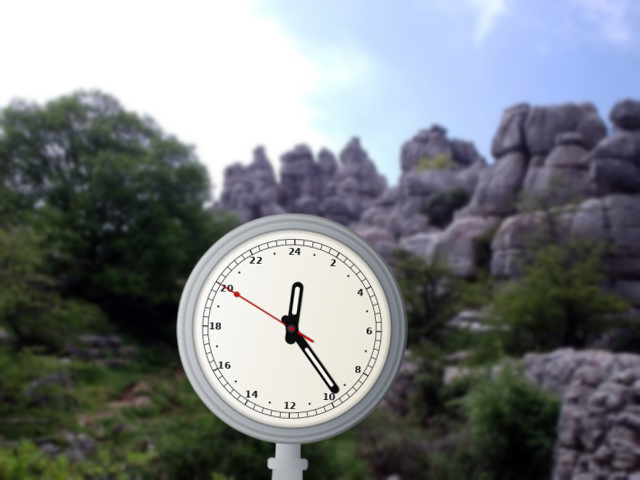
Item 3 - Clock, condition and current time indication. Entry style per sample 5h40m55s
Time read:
0h23m50s
